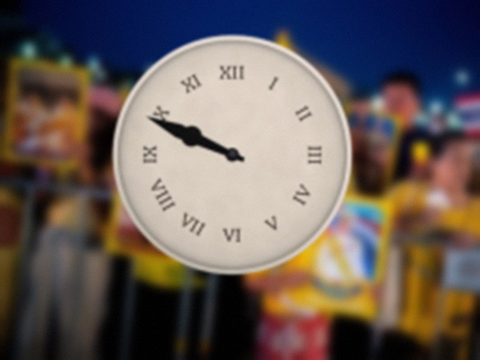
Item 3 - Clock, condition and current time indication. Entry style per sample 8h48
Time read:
9h49
